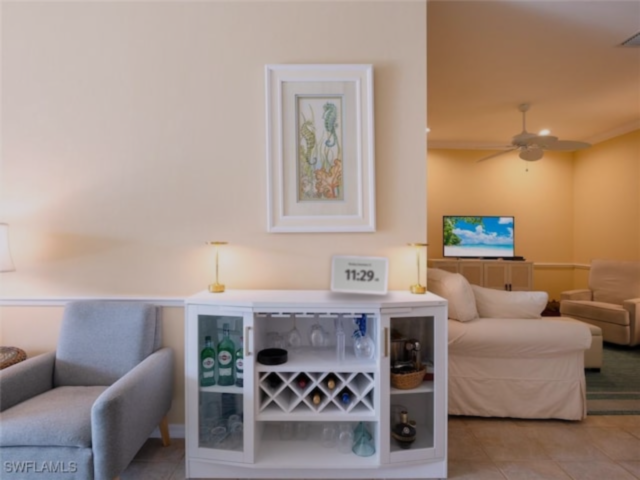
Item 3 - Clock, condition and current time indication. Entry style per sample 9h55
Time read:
11h29
